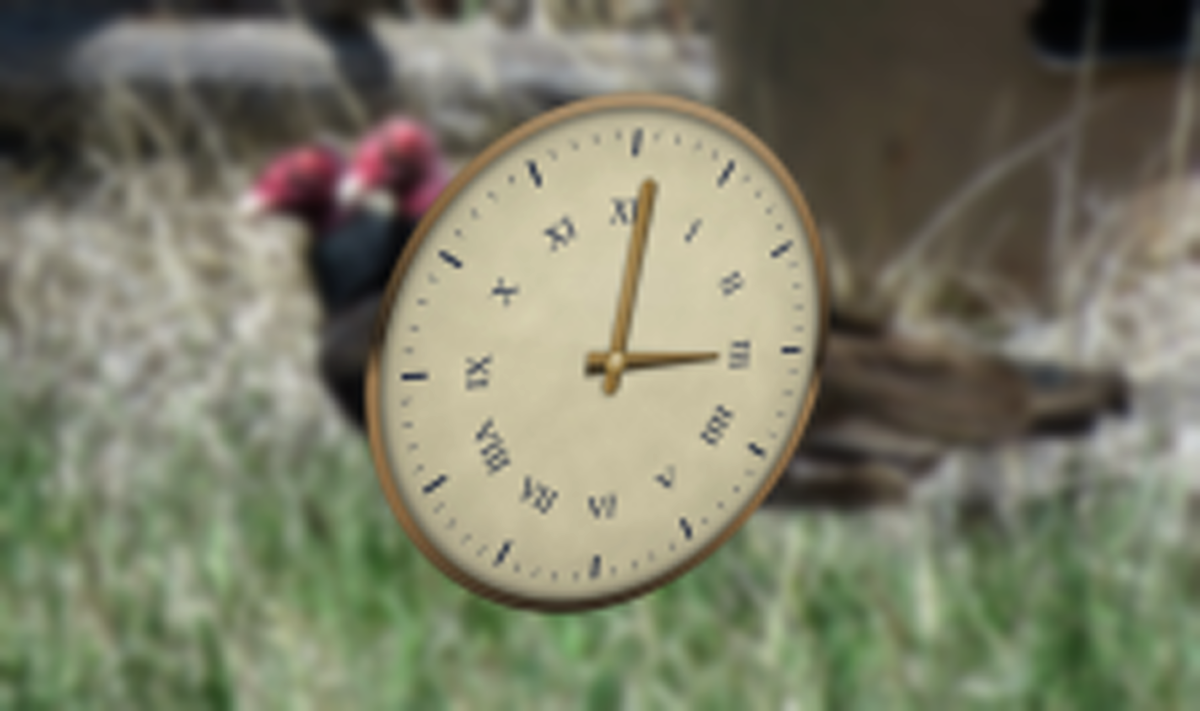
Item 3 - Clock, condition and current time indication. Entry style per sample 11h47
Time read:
3h01
